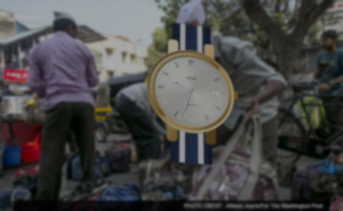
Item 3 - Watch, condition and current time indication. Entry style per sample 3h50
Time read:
9h33
